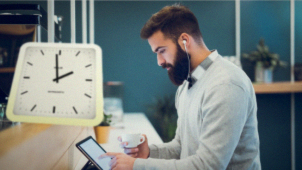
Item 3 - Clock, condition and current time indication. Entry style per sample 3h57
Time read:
1h59
